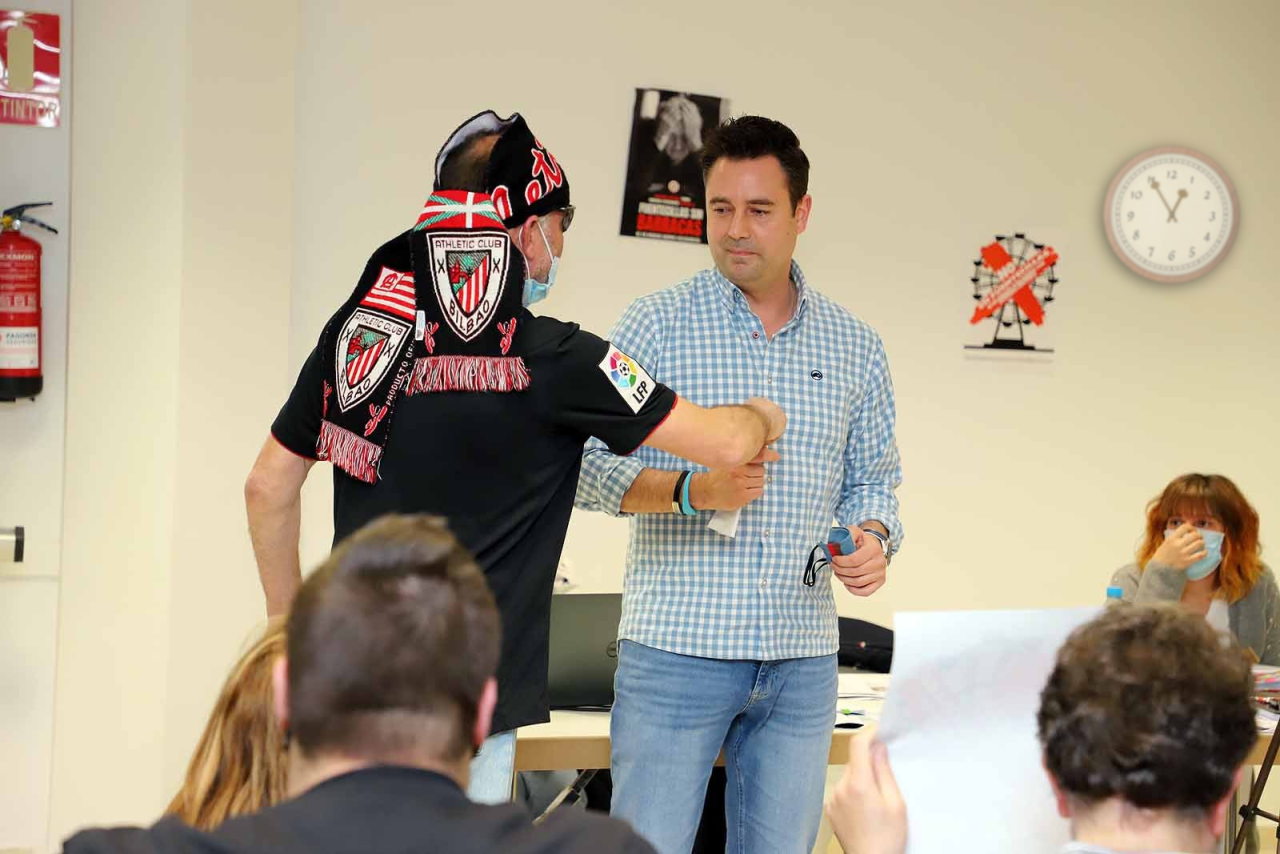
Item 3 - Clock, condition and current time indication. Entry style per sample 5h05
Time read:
12h55
